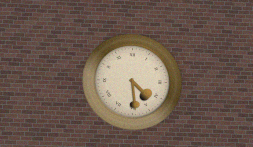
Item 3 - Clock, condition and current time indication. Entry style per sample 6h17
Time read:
4h29
